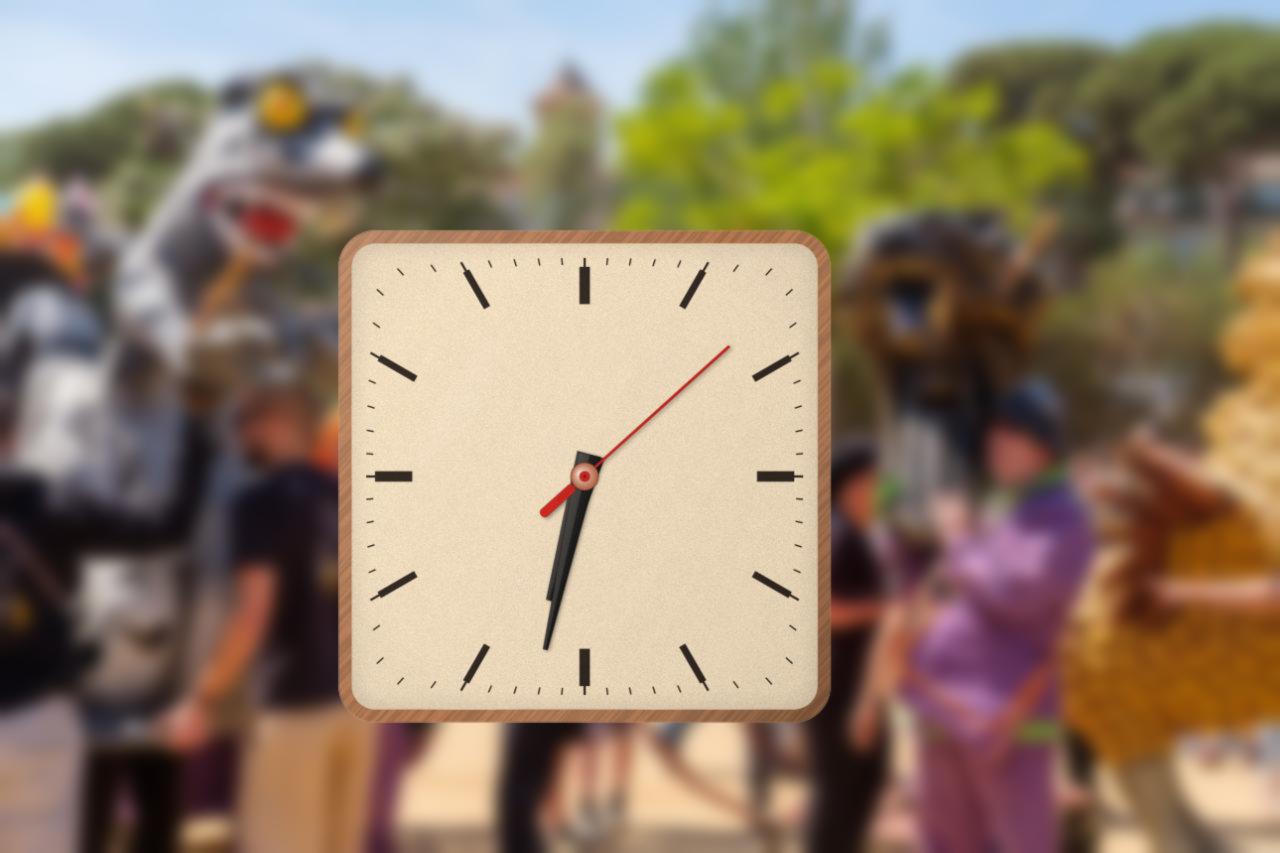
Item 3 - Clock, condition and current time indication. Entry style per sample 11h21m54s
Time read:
6h32m08s
